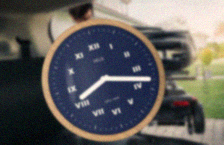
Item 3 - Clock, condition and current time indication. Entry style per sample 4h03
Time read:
8h18
